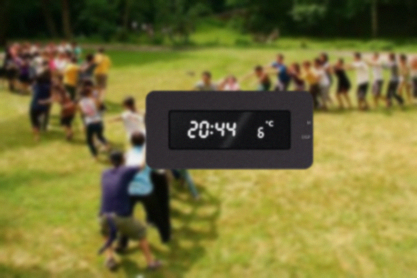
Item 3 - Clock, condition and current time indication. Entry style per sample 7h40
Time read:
20h44
